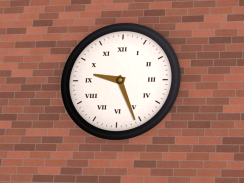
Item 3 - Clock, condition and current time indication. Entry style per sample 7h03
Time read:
9h26
